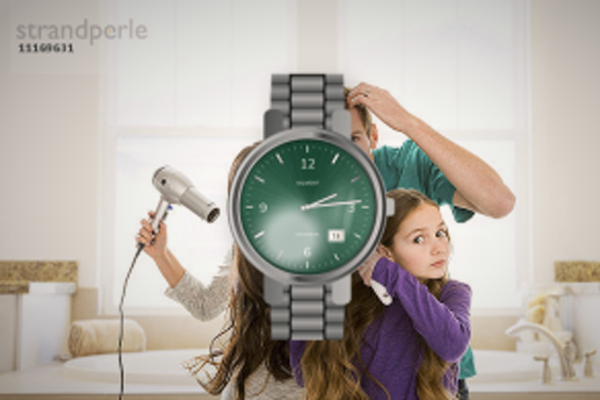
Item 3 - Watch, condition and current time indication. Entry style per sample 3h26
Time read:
2h14
